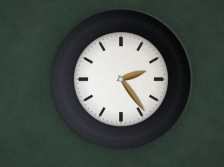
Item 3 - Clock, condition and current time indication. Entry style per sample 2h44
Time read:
2h24
